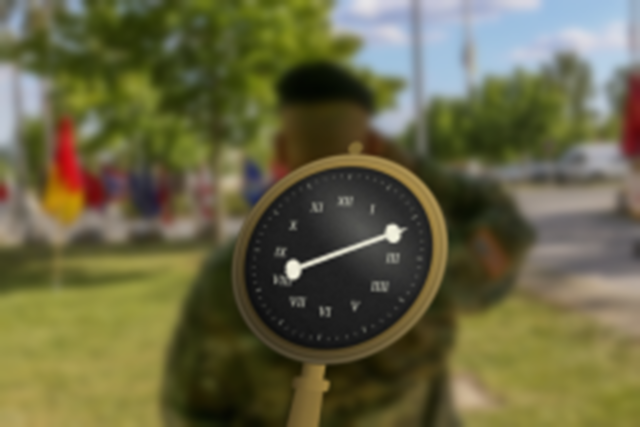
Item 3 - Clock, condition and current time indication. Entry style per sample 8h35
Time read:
8h11
